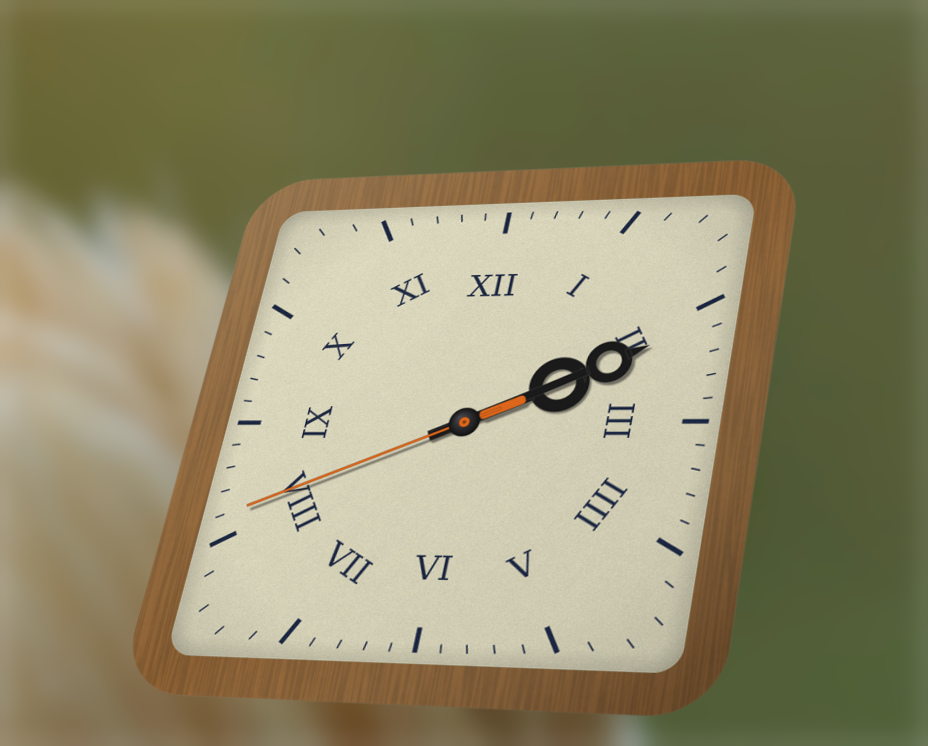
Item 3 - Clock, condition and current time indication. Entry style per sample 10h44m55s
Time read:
2h10m41s
